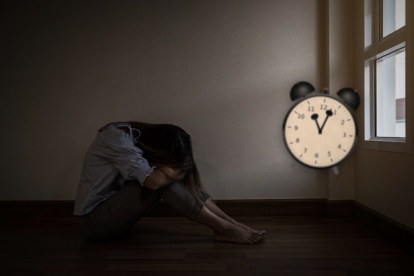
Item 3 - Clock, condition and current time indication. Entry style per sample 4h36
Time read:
11h03
